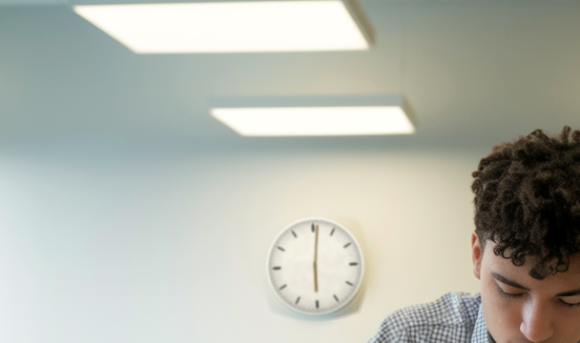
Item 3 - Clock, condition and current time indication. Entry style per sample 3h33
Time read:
6h01
